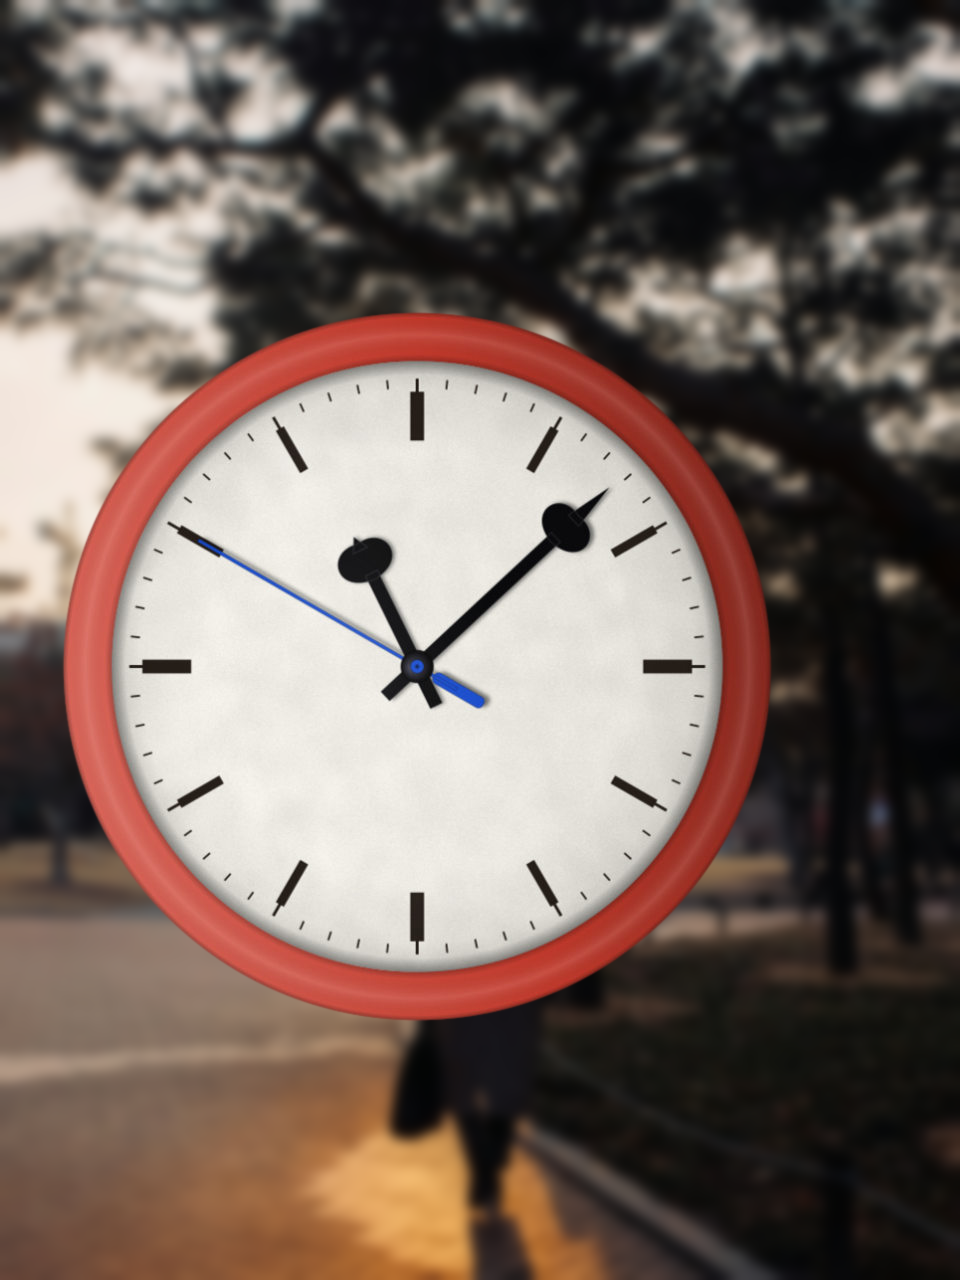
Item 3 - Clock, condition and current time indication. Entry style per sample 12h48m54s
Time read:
11h07m50s
